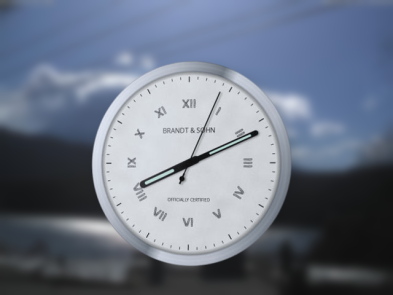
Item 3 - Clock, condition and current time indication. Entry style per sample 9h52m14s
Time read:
8h11m04s
